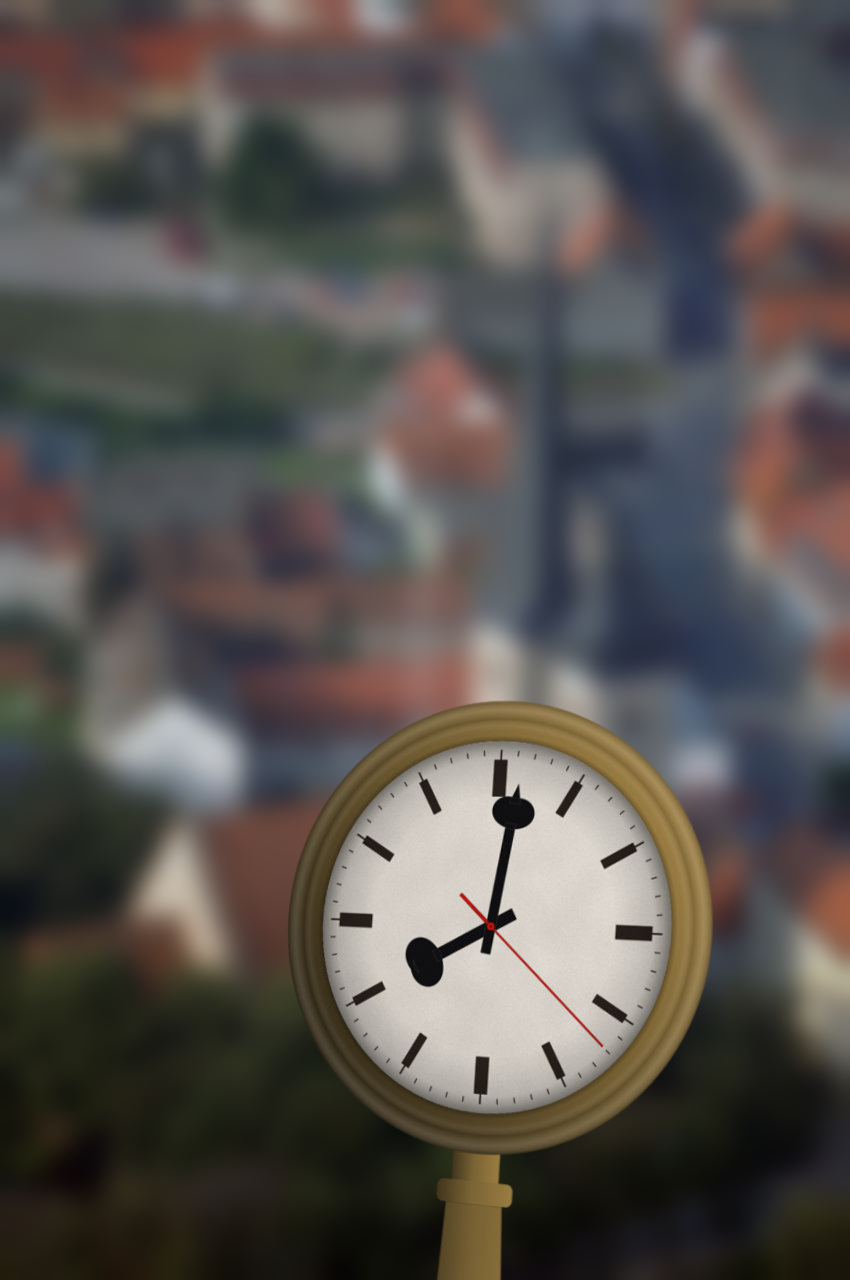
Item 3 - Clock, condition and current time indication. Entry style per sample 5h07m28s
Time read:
8h01m22s
